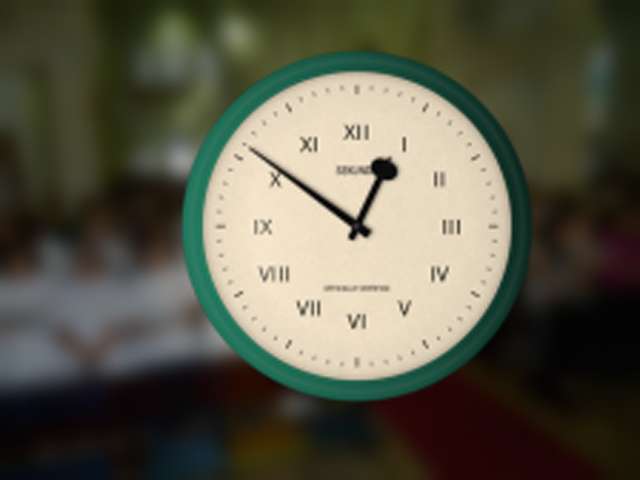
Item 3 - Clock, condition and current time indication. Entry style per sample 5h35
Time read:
12h51
